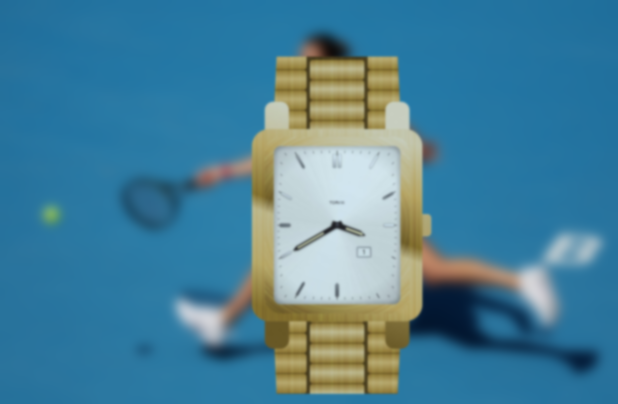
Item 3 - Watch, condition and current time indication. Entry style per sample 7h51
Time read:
3h40
